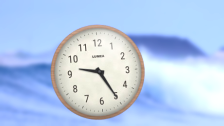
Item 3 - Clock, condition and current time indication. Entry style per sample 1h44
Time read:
9h25
